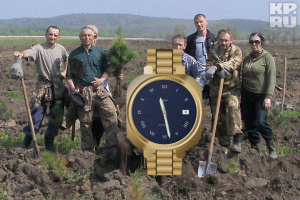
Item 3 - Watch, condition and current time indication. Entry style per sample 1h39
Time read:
11h28
